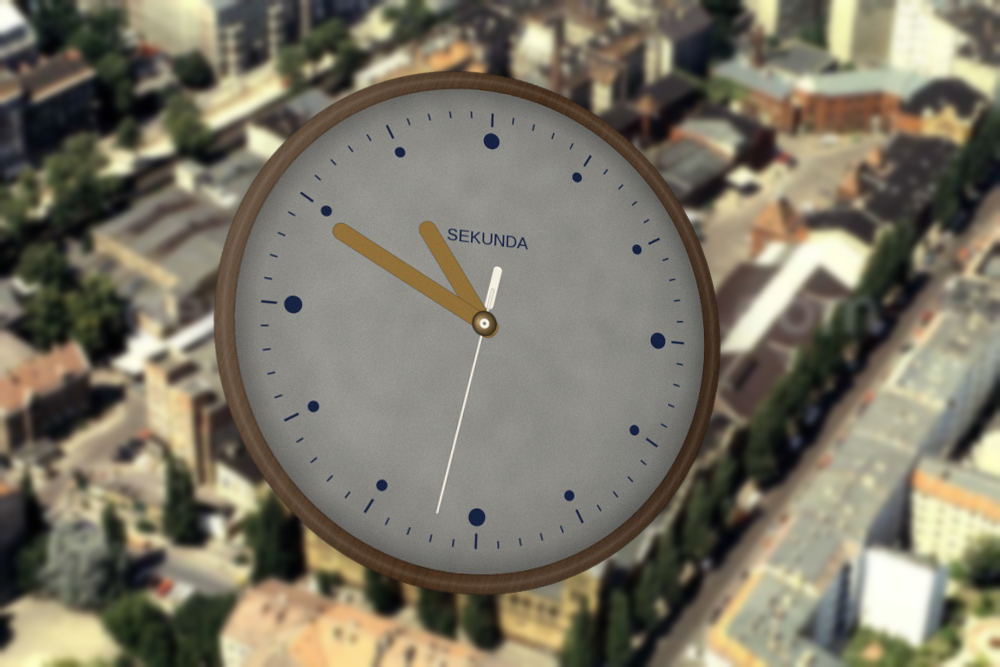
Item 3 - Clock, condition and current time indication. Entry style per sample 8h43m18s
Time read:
10h49m32s
